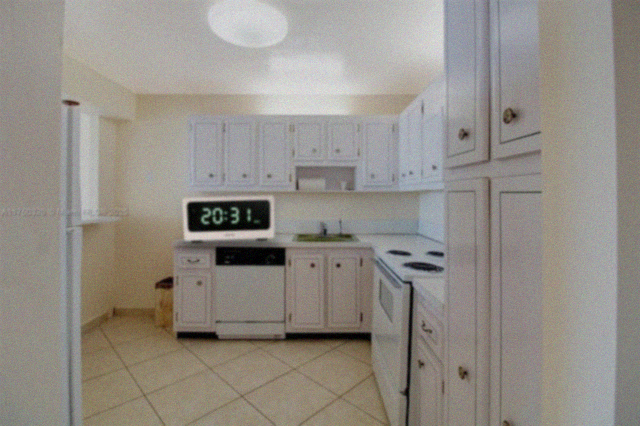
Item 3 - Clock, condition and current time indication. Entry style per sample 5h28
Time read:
20h31
